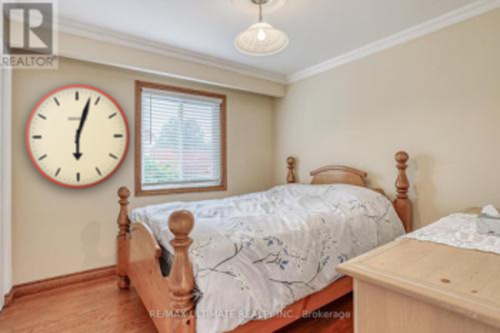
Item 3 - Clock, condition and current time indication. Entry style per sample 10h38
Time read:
6h03
